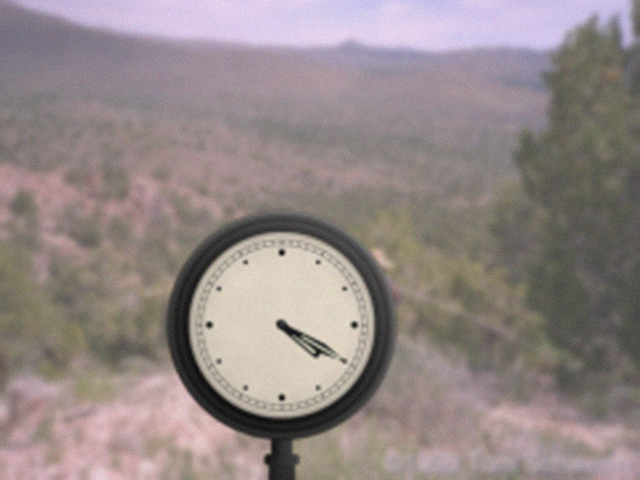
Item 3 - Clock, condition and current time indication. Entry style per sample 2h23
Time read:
4h20
